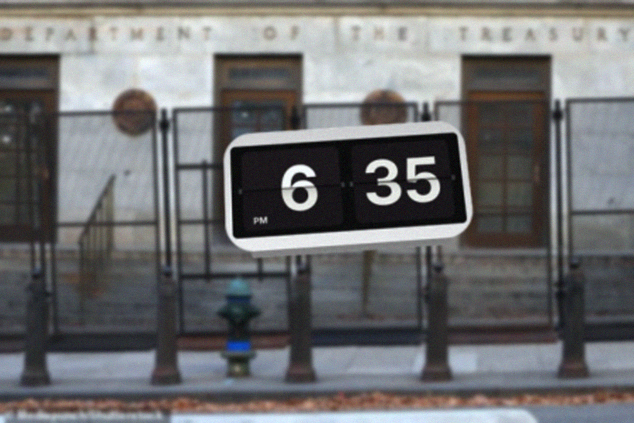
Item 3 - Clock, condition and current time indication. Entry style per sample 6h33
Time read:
6h35
